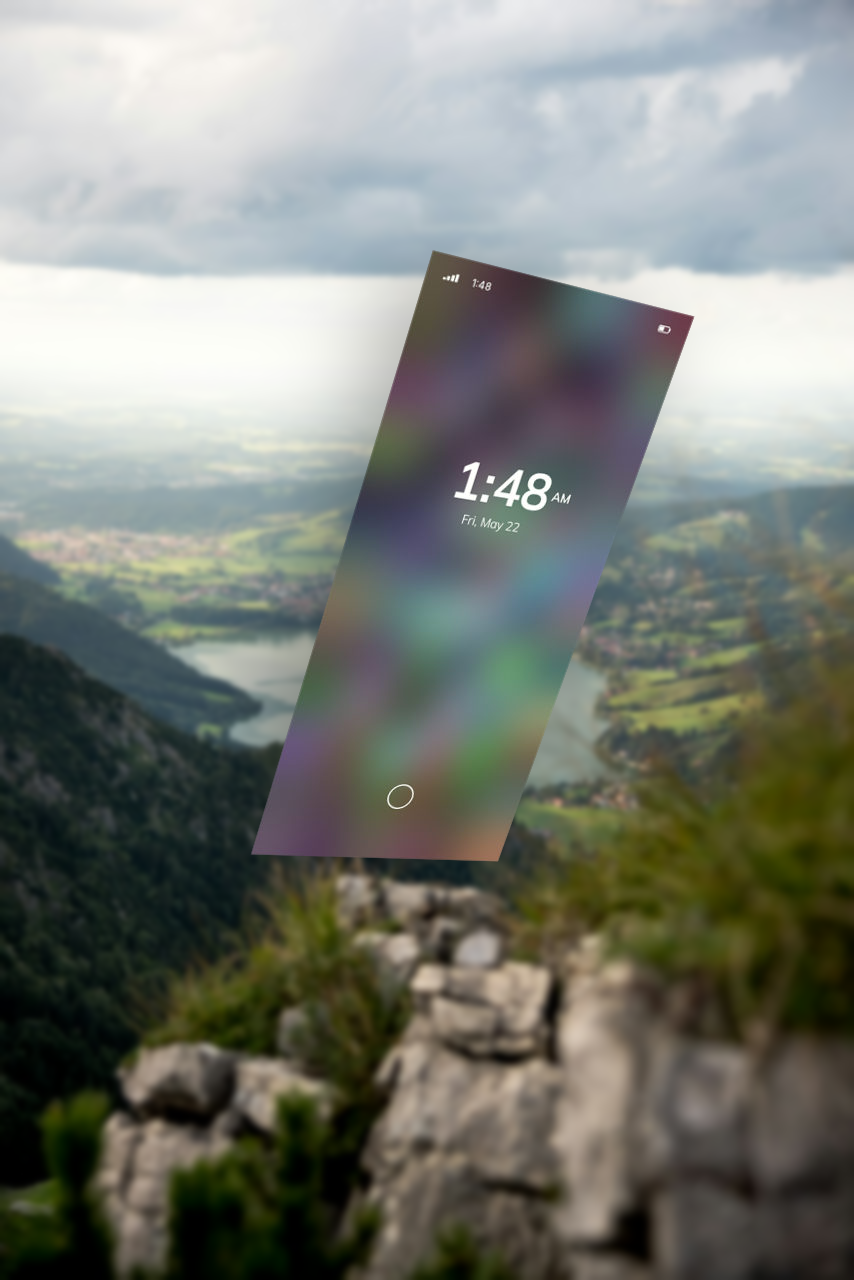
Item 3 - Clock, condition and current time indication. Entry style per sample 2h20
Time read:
1h48
